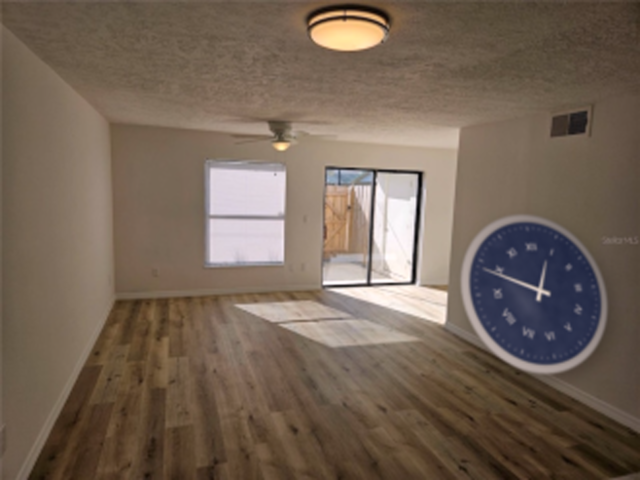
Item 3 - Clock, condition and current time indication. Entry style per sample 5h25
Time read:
12h49
